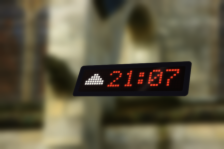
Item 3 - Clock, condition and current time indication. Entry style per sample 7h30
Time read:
21h07
